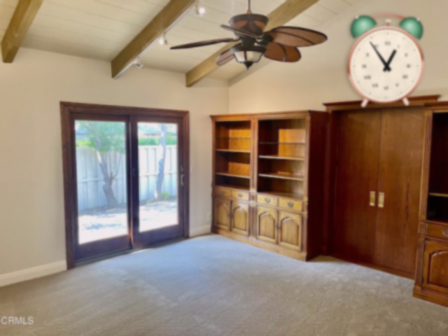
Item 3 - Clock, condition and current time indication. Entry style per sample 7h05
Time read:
12h54
